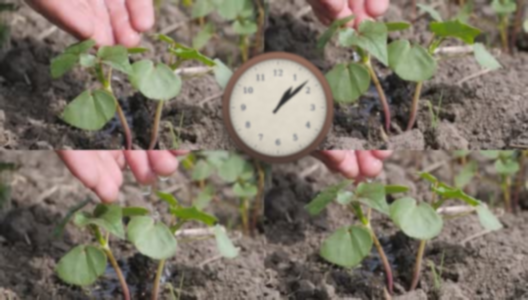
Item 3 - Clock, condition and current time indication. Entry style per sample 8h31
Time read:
1h08
